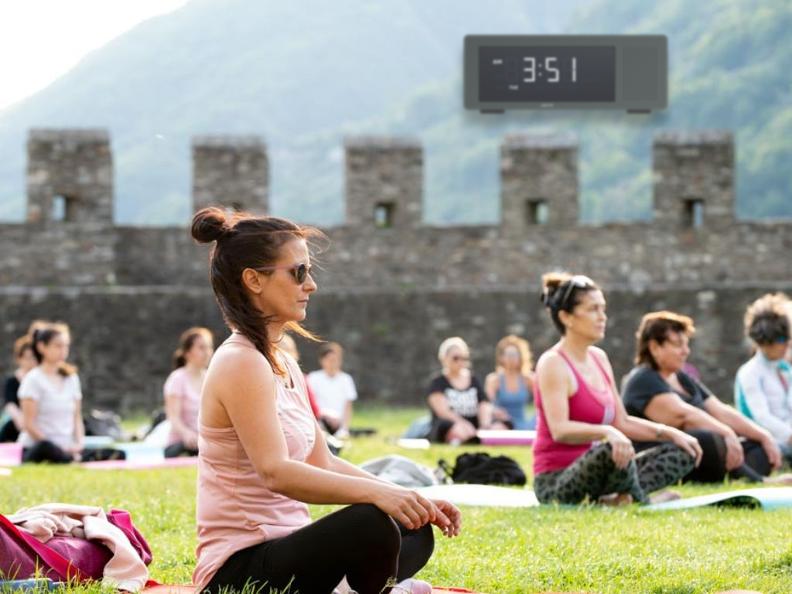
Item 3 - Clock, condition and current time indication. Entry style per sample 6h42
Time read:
3h51
